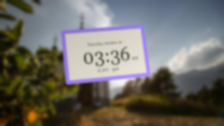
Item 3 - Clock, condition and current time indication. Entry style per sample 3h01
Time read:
3h36
